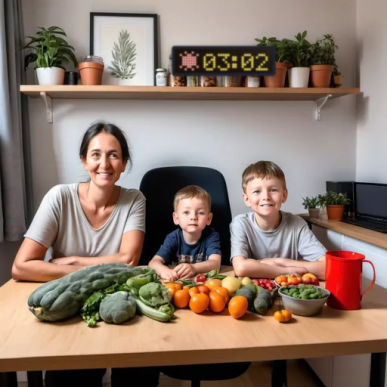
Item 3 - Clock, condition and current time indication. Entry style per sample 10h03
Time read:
3h02
